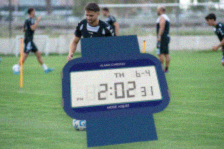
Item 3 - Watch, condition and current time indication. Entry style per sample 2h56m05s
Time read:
2h02m31s
